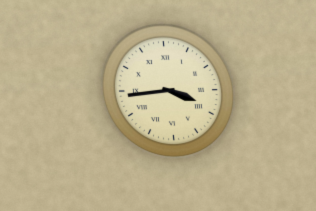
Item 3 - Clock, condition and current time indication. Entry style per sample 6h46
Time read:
3h44
